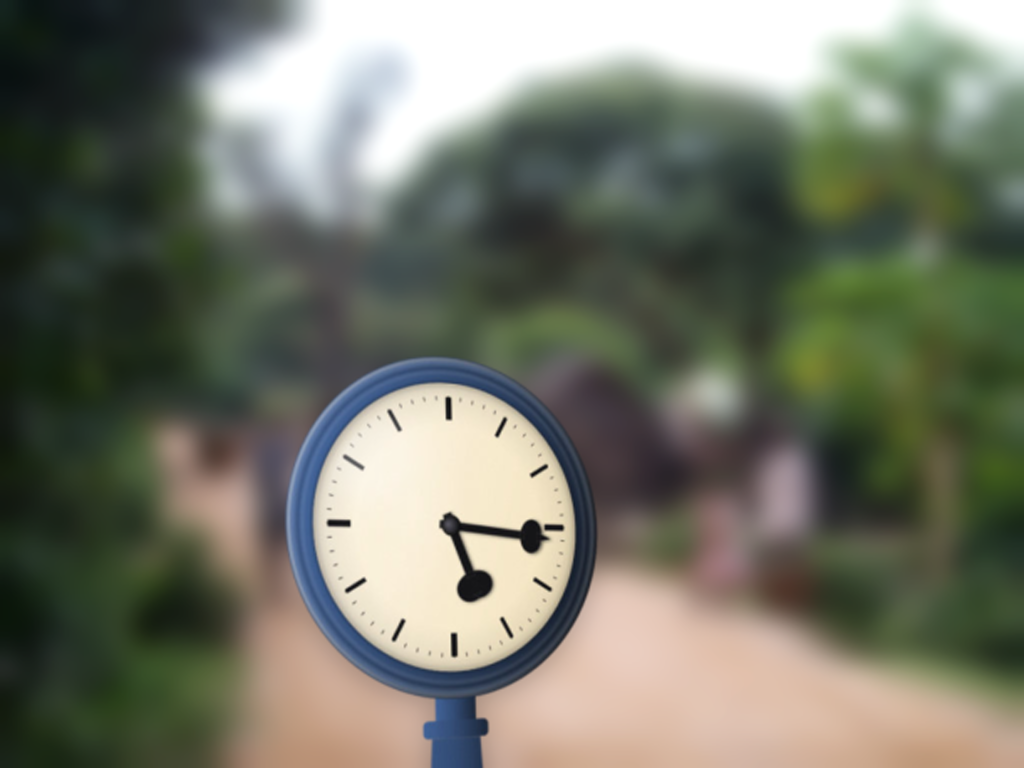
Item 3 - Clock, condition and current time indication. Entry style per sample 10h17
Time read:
5h16
